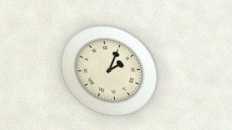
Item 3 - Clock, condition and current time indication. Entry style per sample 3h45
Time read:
2h05
